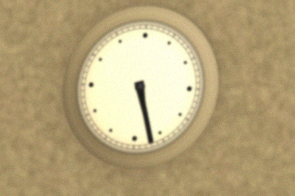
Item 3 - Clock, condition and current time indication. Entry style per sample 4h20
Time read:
5h27
